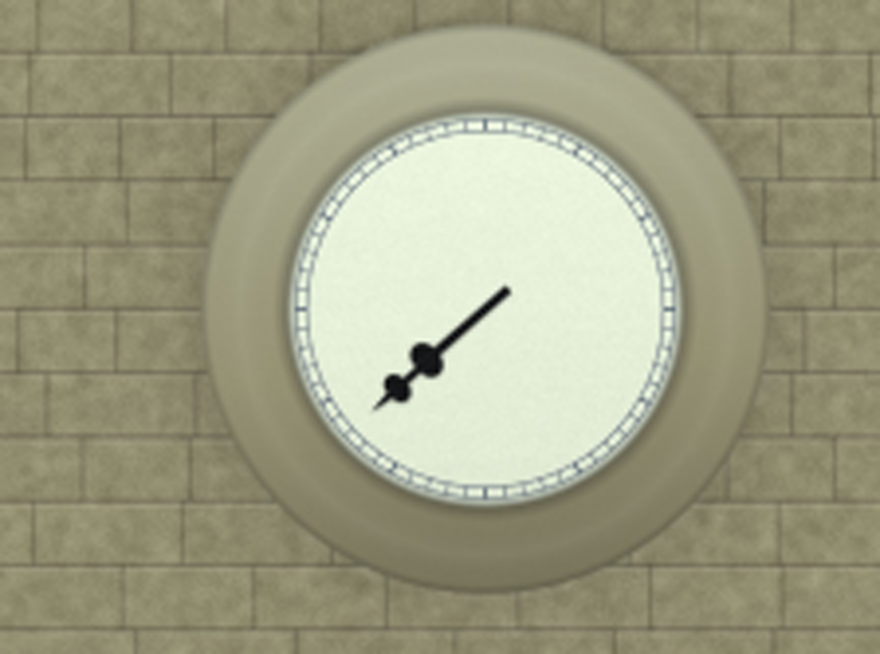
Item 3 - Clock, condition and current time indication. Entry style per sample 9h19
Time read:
7h38
